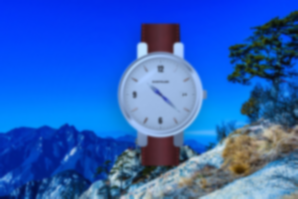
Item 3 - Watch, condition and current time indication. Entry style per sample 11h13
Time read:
10h22
